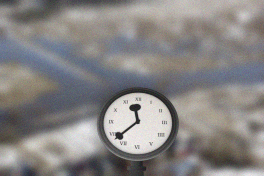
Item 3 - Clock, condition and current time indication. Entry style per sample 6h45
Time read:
11h38
